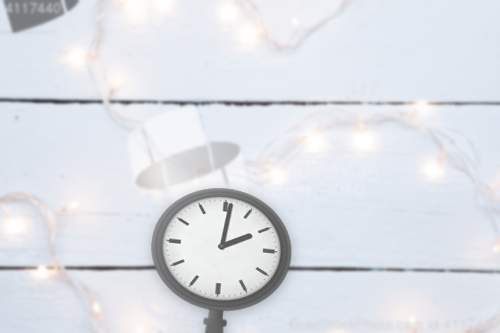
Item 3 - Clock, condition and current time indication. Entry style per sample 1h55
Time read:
2h01
